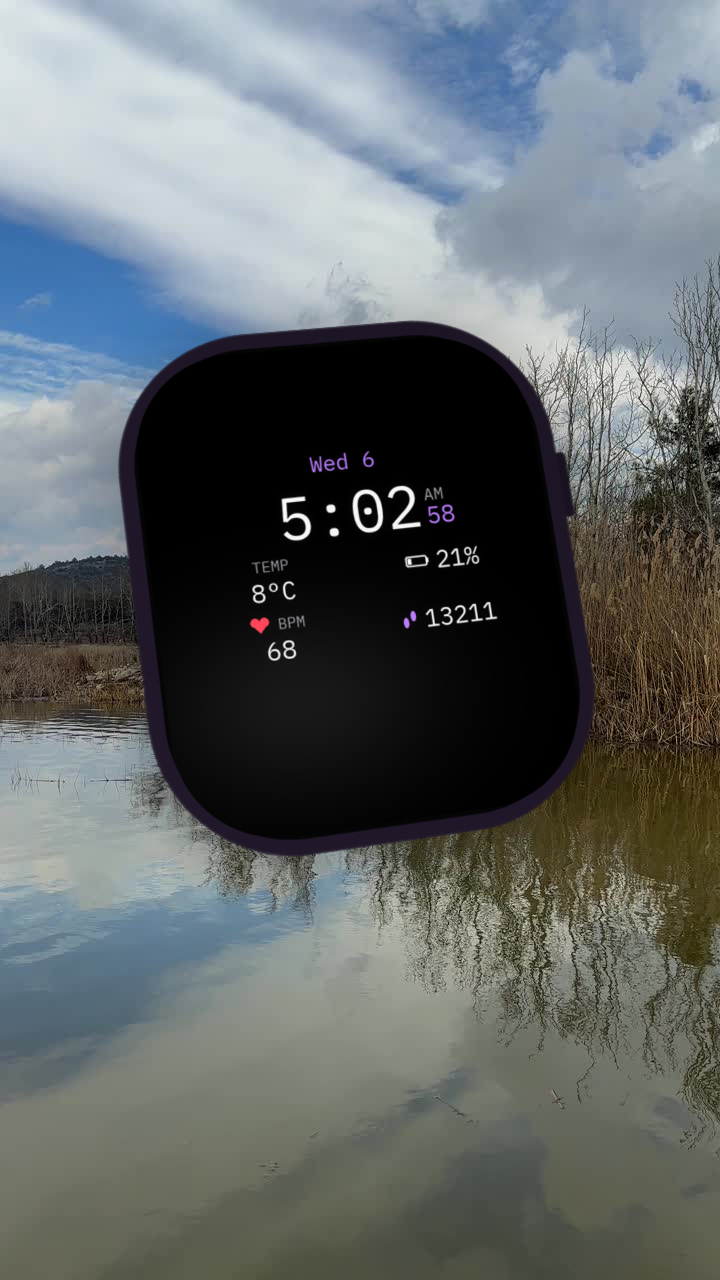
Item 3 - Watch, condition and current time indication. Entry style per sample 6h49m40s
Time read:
5h02m58s
